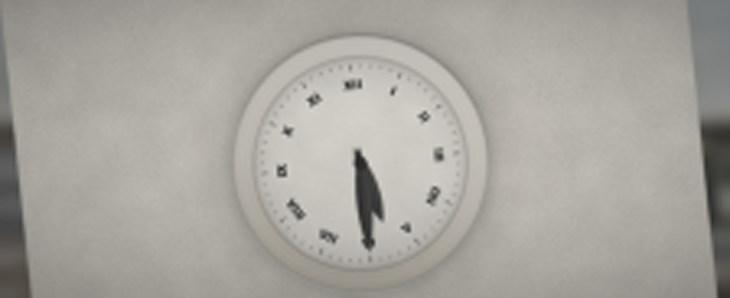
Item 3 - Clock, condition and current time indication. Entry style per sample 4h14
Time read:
5h30
